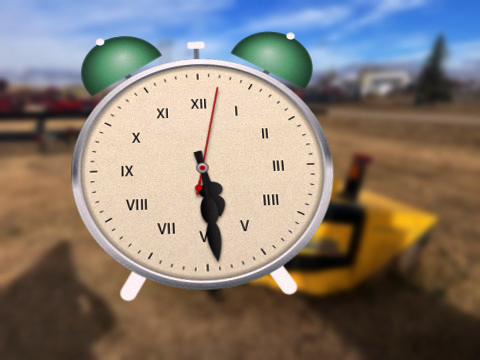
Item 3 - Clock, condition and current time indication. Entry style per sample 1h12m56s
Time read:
5h29m02s
